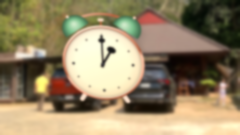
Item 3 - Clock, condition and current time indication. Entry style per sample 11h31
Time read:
1h00
